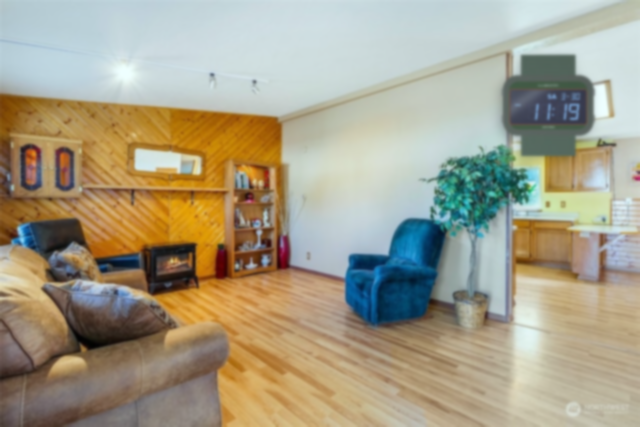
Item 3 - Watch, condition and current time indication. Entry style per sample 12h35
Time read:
11h19
